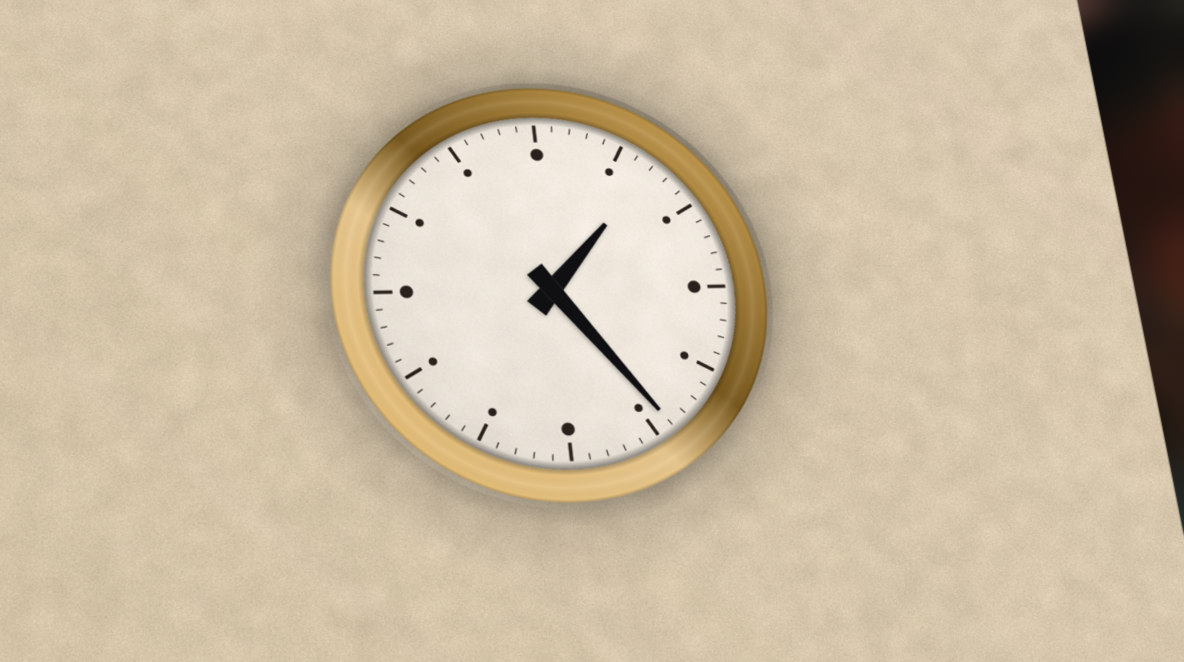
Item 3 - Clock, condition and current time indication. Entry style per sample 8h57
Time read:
1h24
